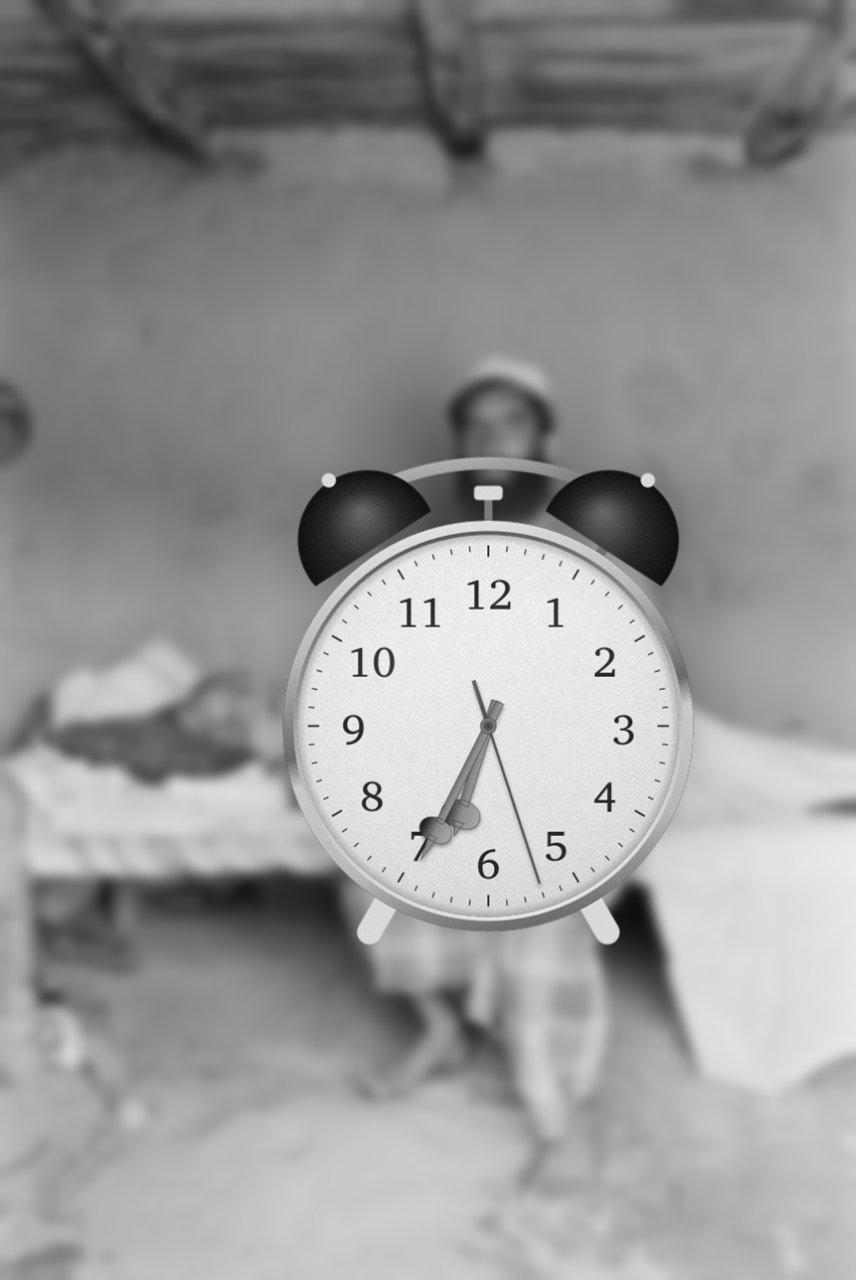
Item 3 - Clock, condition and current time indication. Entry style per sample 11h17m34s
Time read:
6h34m27s
